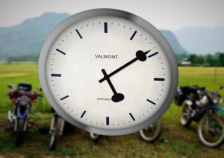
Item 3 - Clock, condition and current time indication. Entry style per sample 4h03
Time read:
5h09
